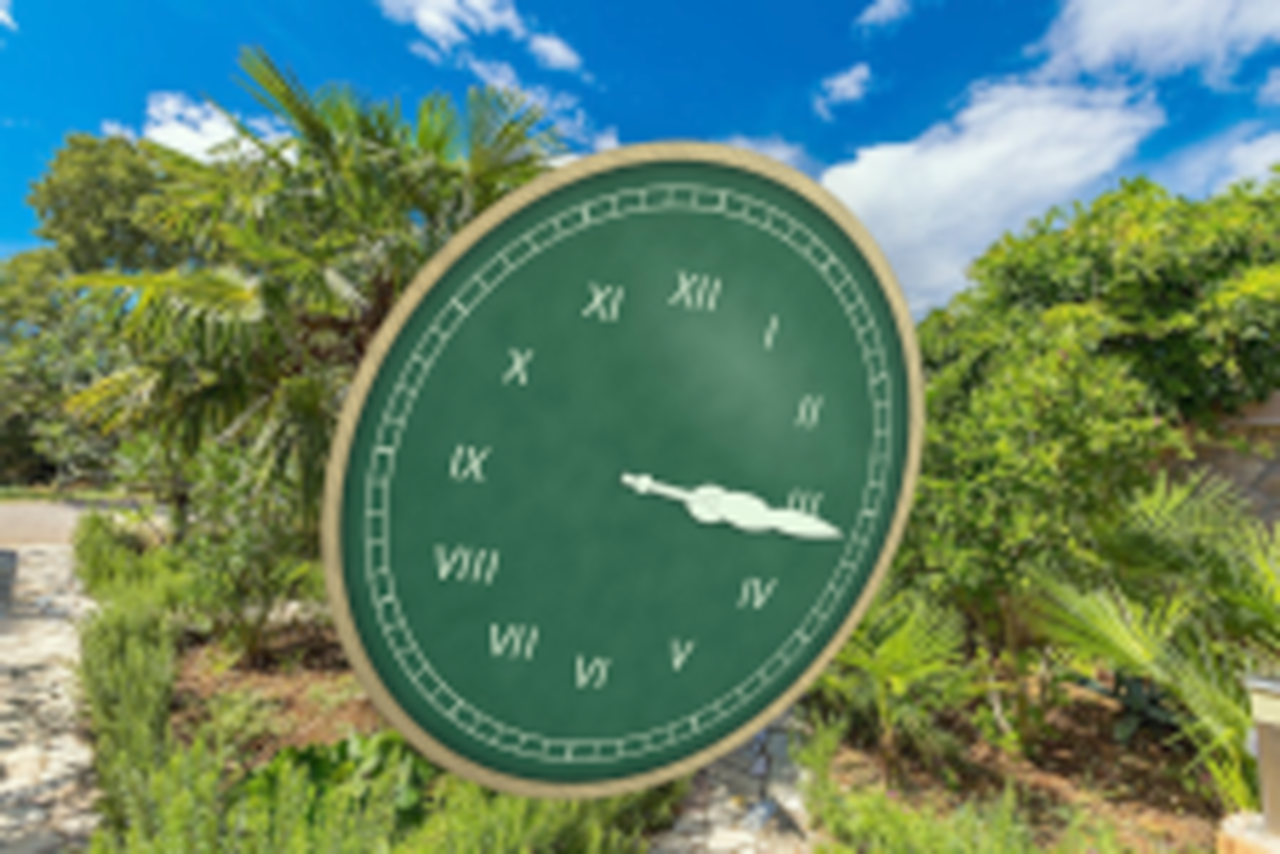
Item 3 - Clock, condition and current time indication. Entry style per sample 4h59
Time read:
3h16
